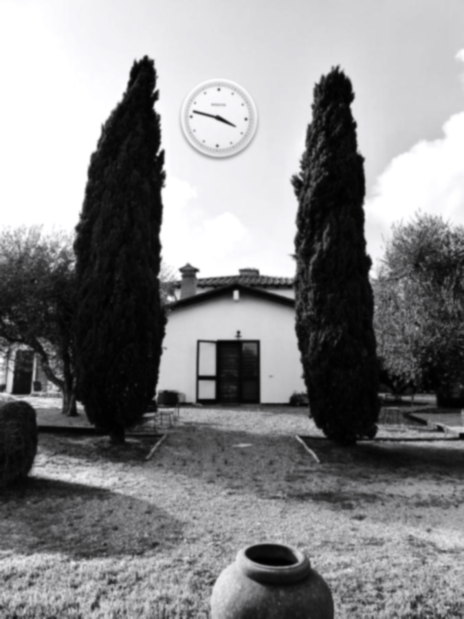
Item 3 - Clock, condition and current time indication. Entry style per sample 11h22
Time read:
3h47
